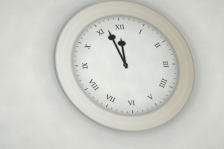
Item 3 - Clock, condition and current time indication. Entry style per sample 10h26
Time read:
11h57
